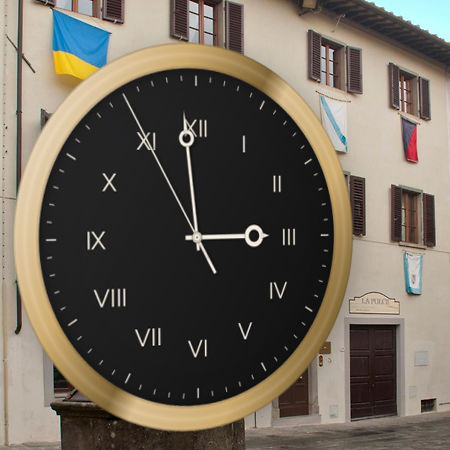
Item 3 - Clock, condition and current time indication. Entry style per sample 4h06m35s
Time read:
2h58m55s
